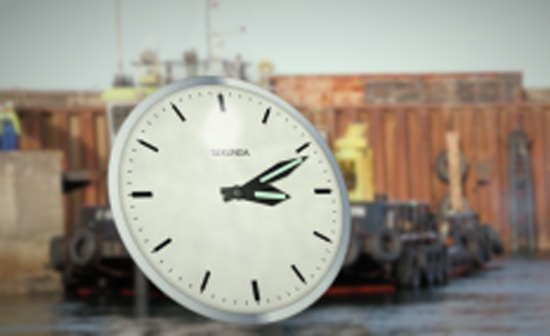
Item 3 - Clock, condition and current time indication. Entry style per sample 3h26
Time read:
3h11
